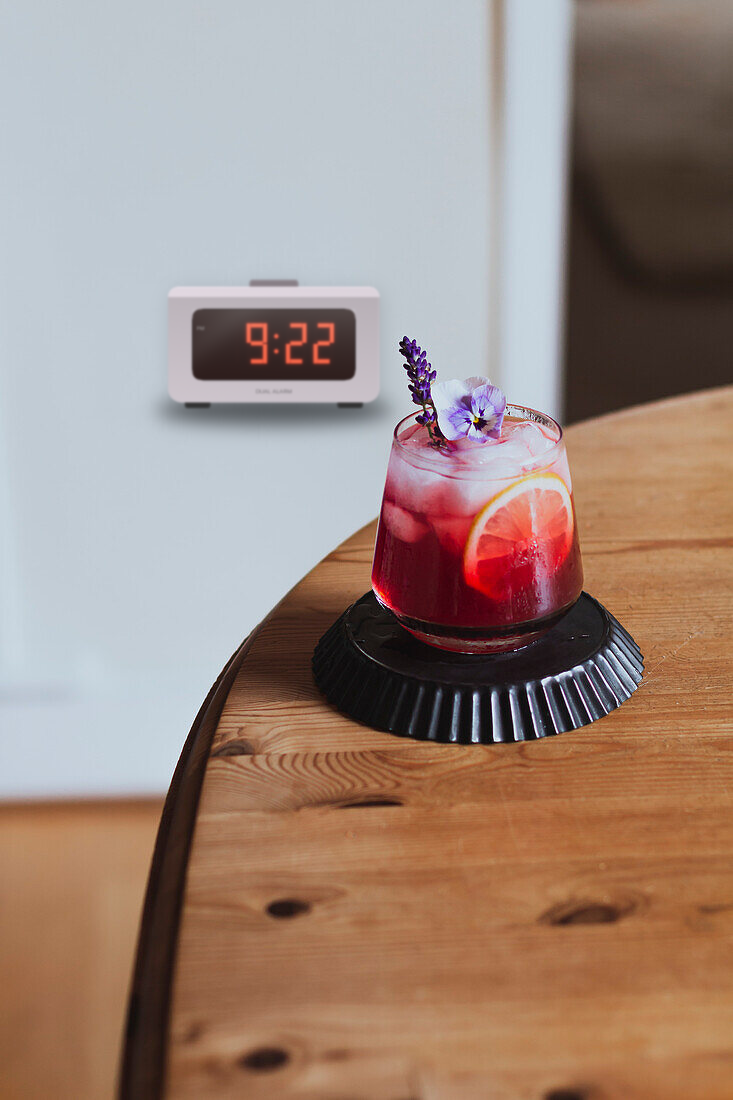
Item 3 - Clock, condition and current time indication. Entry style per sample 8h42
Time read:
9h22
